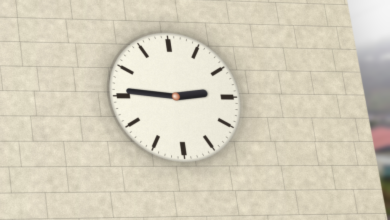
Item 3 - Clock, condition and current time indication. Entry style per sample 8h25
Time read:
2h46
